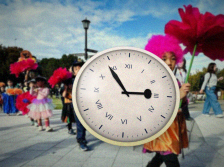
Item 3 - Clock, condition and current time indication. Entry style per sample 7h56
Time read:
2h54
